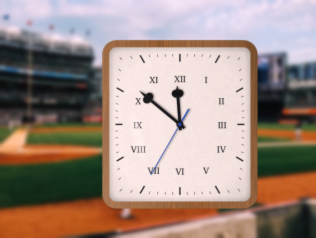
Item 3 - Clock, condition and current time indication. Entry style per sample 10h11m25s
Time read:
11h51m35s
